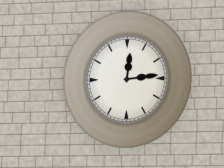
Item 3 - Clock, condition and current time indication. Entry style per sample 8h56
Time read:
12h14
